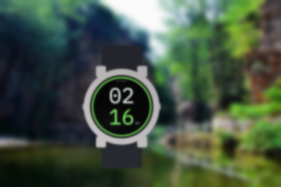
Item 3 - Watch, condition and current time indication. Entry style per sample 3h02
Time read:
2h16
